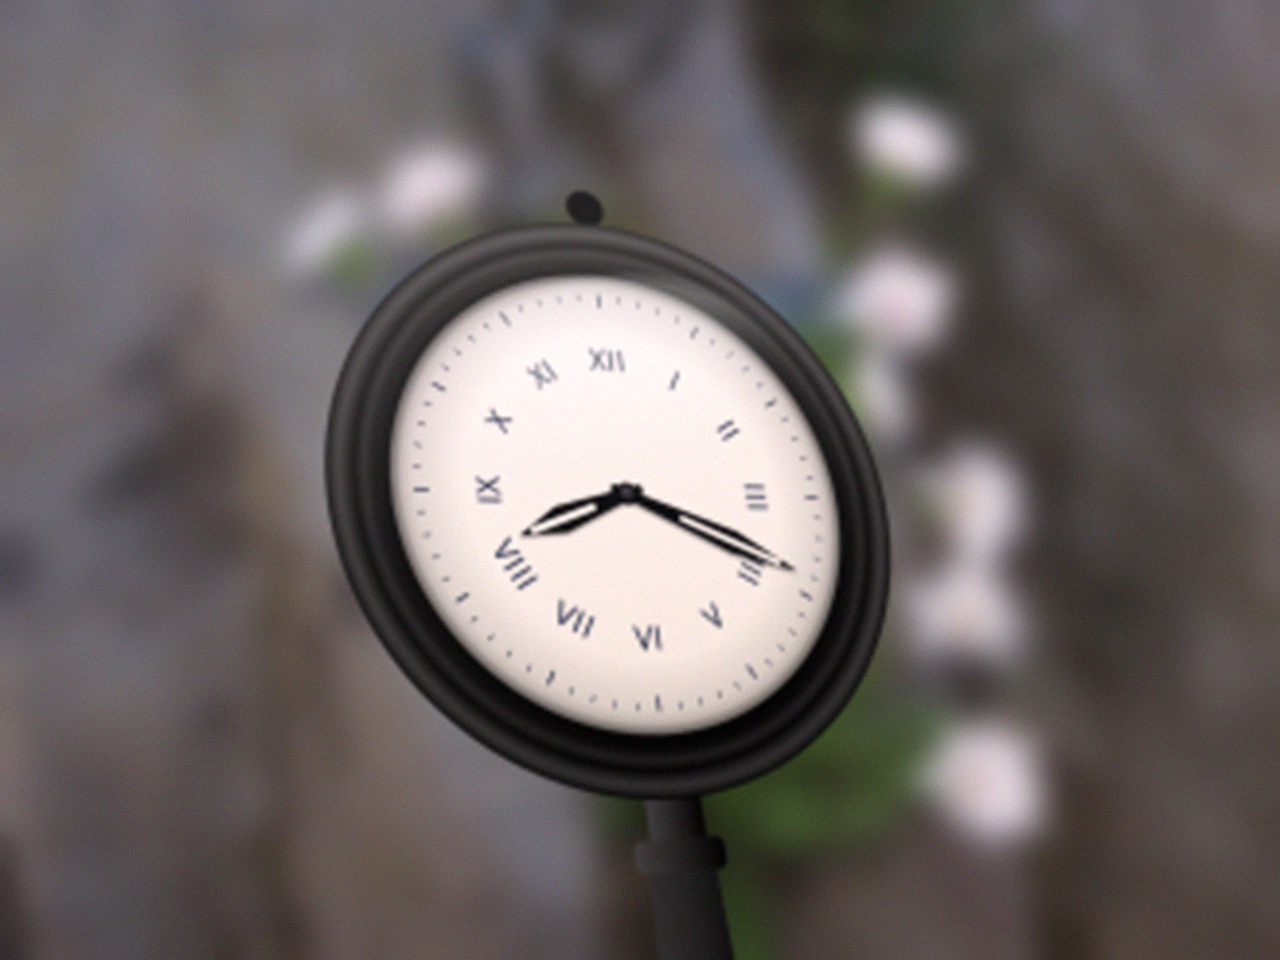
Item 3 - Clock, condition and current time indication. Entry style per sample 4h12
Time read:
8h19
